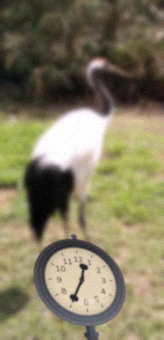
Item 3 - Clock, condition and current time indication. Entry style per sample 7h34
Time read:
12h35
